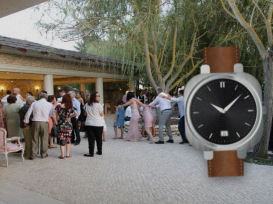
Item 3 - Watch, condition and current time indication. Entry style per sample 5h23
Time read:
10h08
